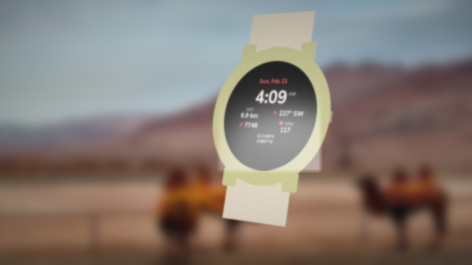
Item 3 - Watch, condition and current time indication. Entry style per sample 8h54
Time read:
4h09
